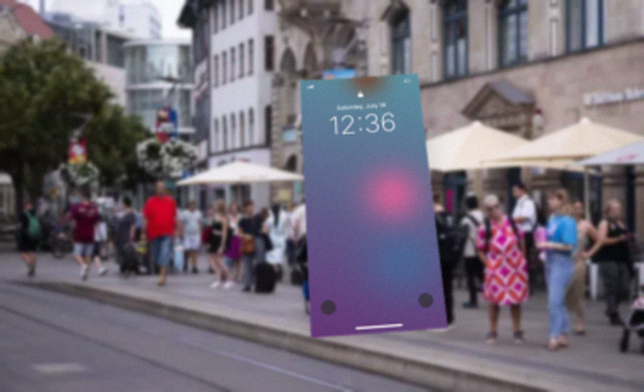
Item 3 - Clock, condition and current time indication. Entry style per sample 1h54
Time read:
12h36
